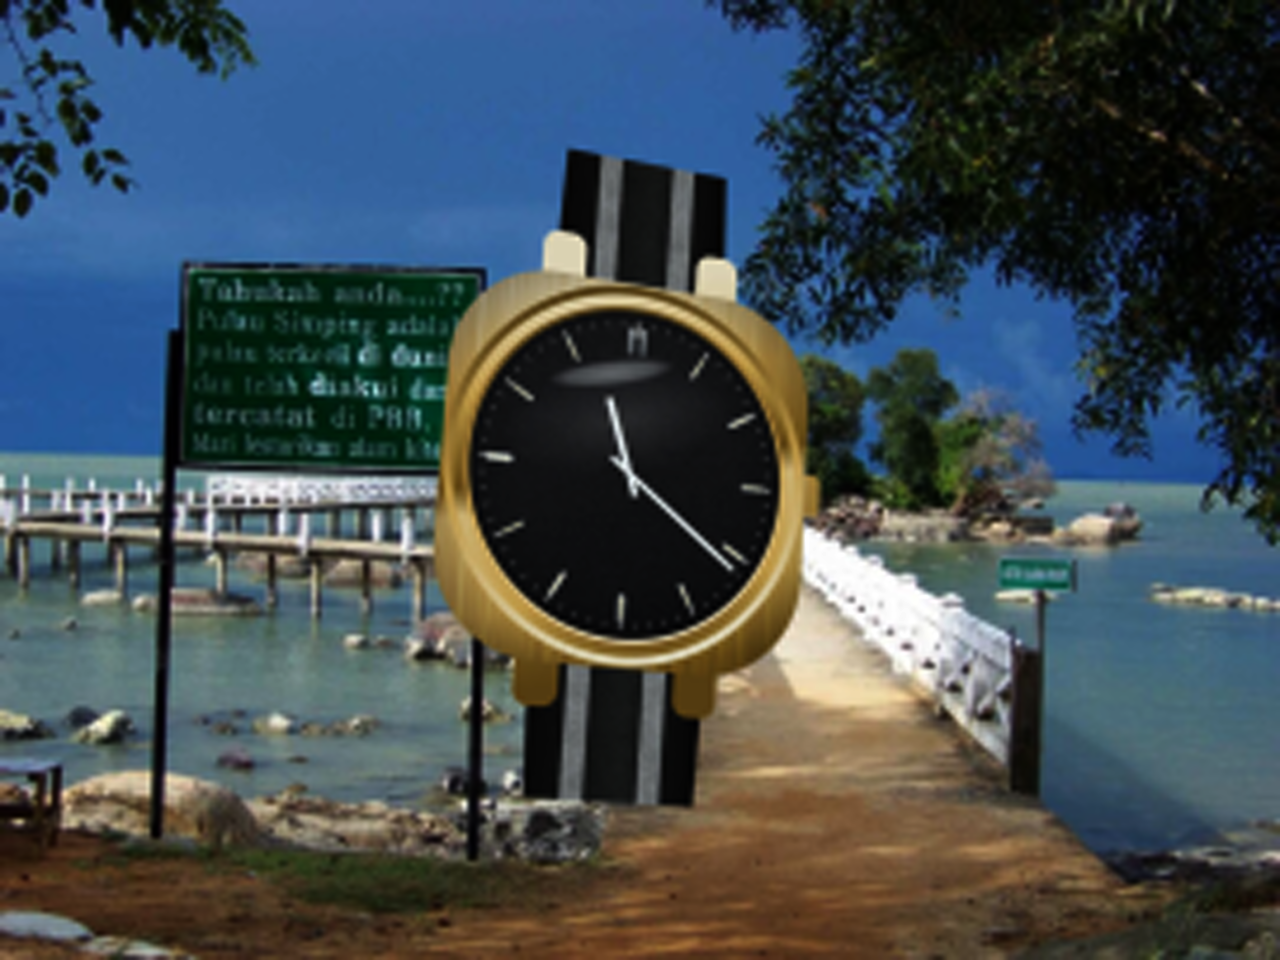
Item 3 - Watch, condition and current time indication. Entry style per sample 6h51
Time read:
11h21
